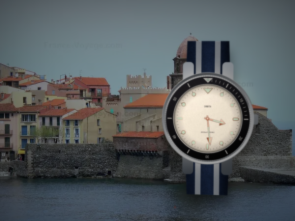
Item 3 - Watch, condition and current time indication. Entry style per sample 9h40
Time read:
3h29
